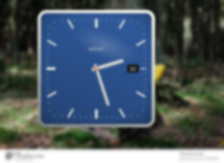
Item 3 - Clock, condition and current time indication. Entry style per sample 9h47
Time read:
2h27
